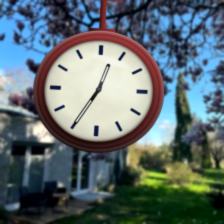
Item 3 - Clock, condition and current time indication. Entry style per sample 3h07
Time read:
12h35
